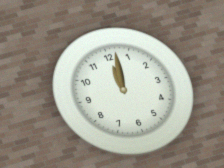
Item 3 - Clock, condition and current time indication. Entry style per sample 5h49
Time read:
12h02
